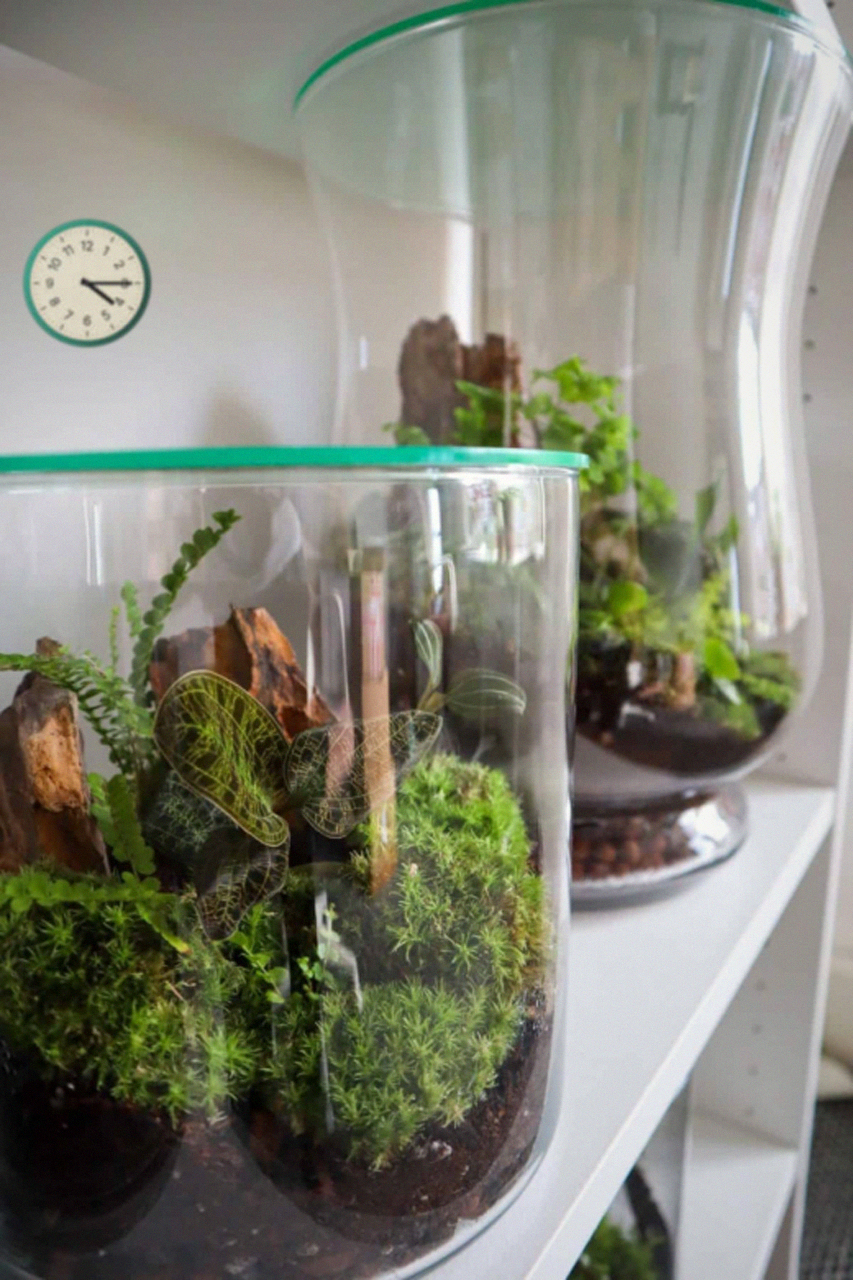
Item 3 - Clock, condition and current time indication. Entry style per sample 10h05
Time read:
4h15
